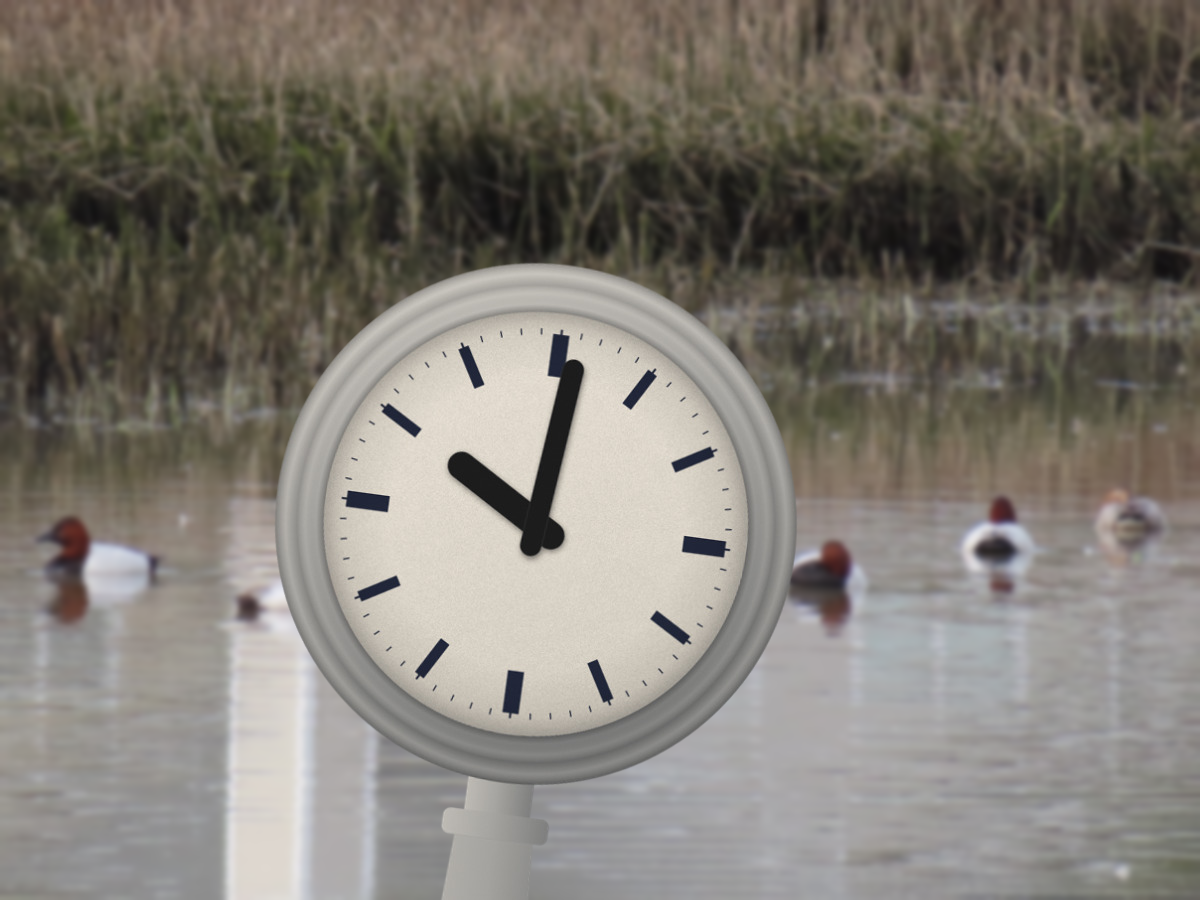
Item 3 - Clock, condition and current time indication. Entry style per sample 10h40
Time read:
10h01
